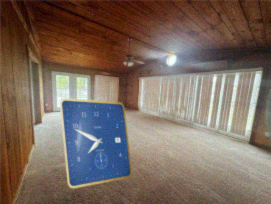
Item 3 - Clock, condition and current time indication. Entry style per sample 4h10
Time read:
7h49
